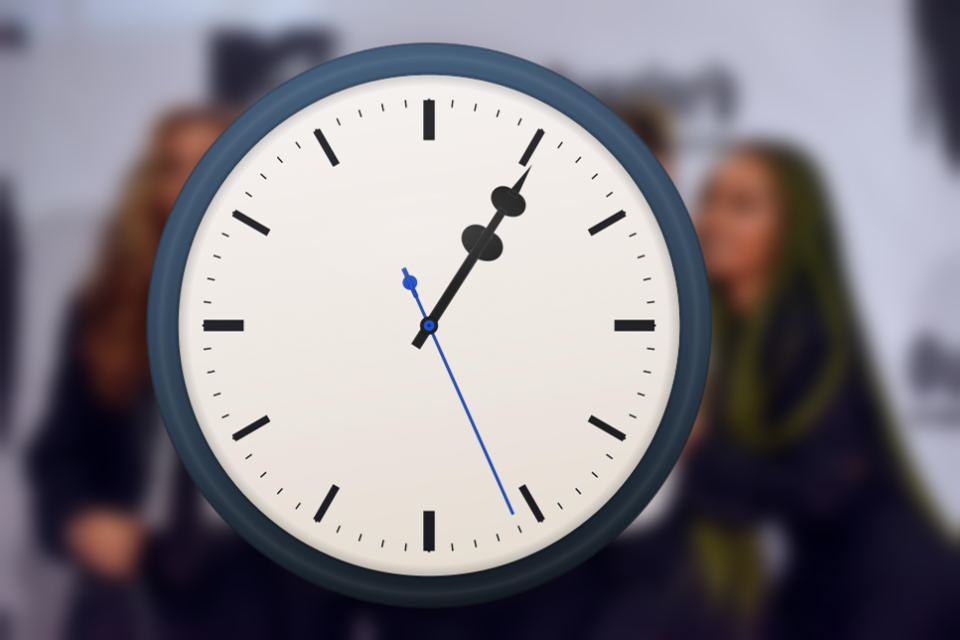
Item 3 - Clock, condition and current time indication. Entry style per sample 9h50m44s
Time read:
1h05m26s
